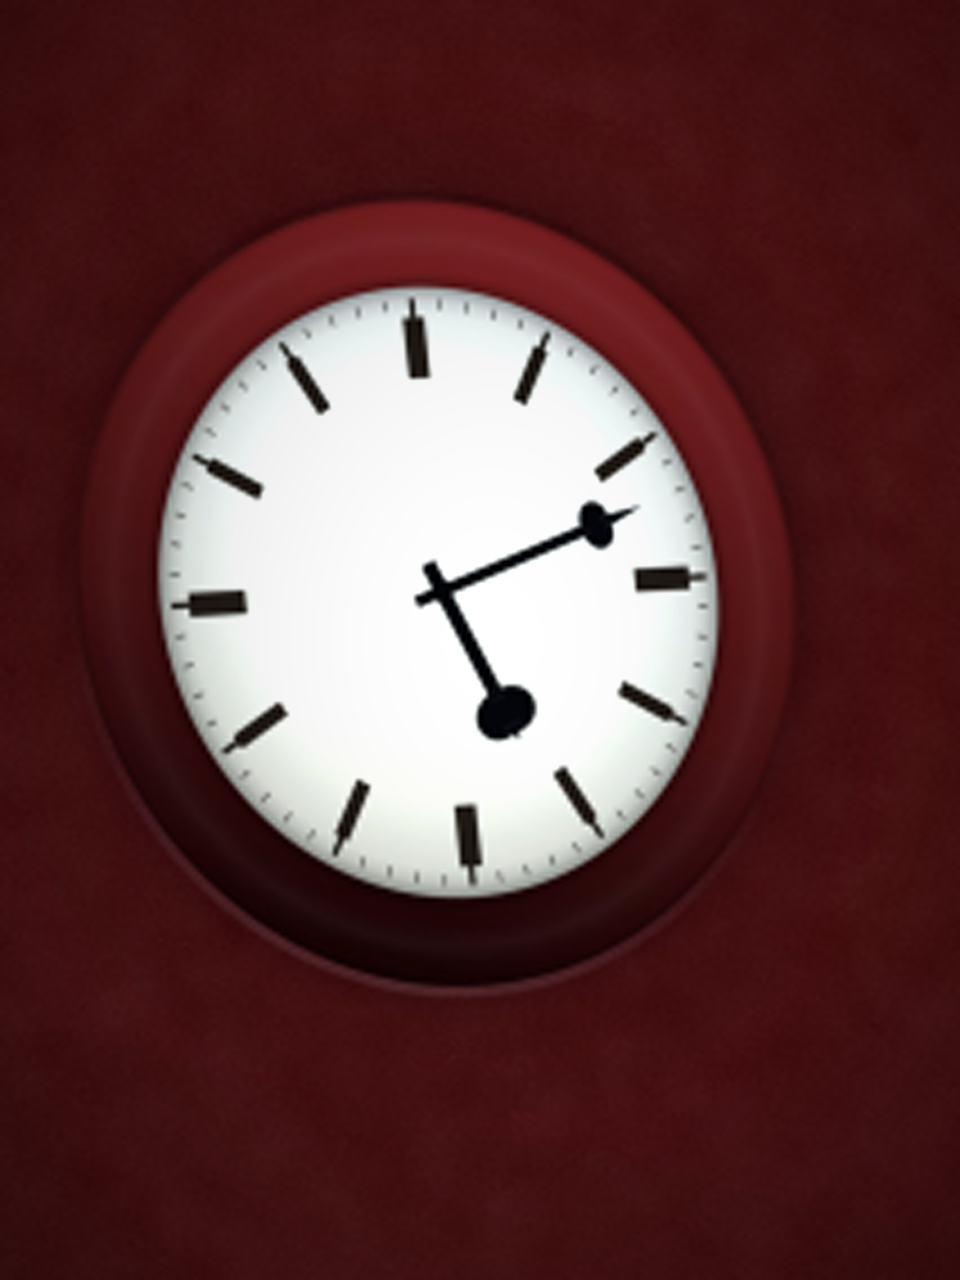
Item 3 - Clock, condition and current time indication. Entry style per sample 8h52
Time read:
5h12
